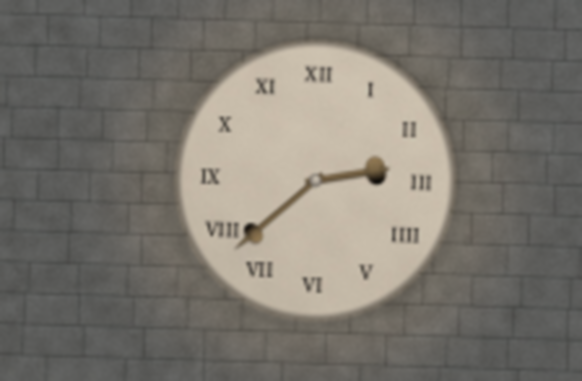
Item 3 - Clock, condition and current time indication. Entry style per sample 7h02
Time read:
2h38
